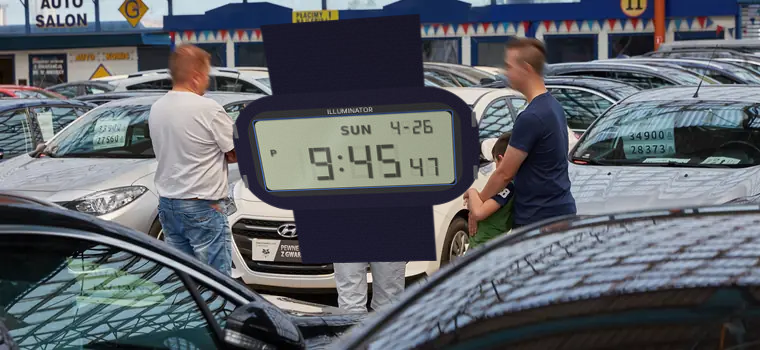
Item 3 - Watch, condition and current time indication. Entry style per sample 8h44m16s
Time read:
9h45m47s
